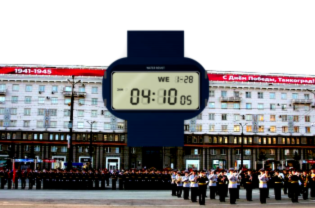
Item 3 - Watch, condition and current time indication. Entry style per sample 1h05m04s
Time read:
4h10m05s
